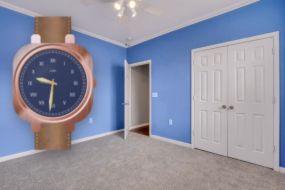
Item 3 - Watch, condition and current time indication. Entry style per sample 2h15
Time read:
9h31
